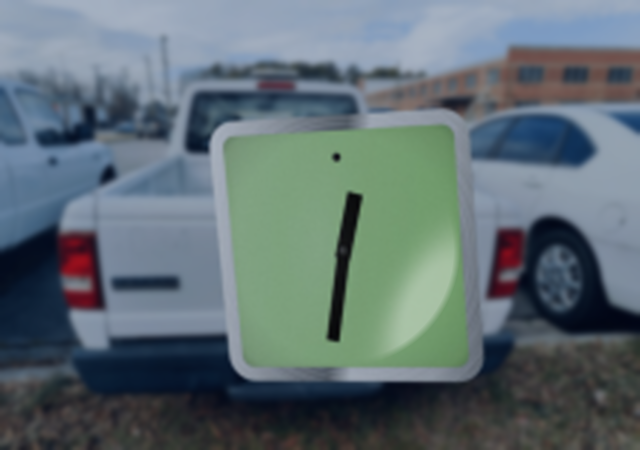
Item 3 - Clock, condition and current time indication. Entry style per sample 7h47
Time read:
12h32
